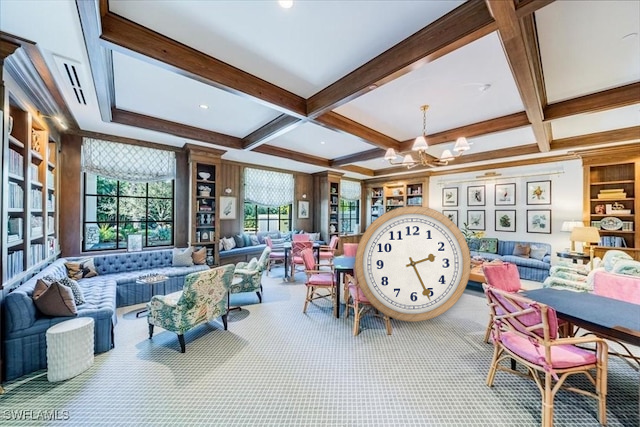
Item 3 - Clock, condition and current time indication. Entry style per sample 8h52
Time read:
2h26
